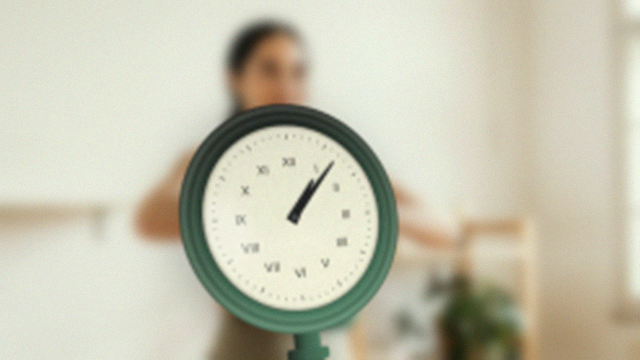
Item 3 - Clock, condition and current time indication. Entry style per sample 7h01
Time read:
1h07
